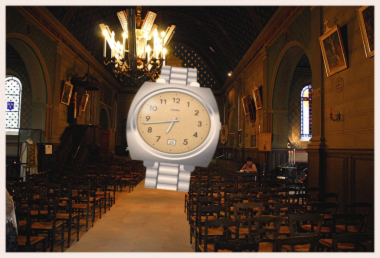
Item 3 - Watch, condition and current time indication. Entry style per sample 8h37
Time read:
6h43
